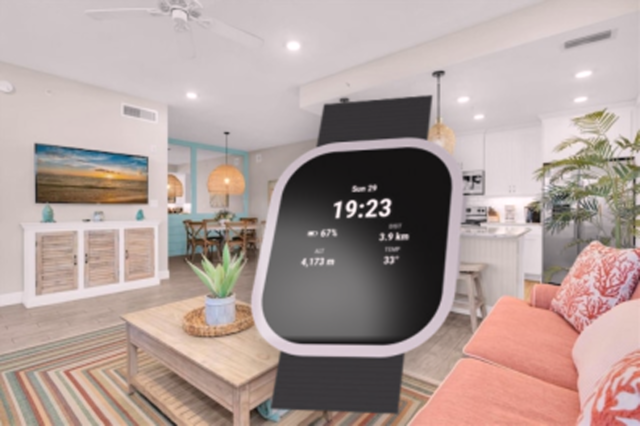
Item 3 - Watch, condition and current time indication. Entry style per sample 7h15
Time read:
19h23
